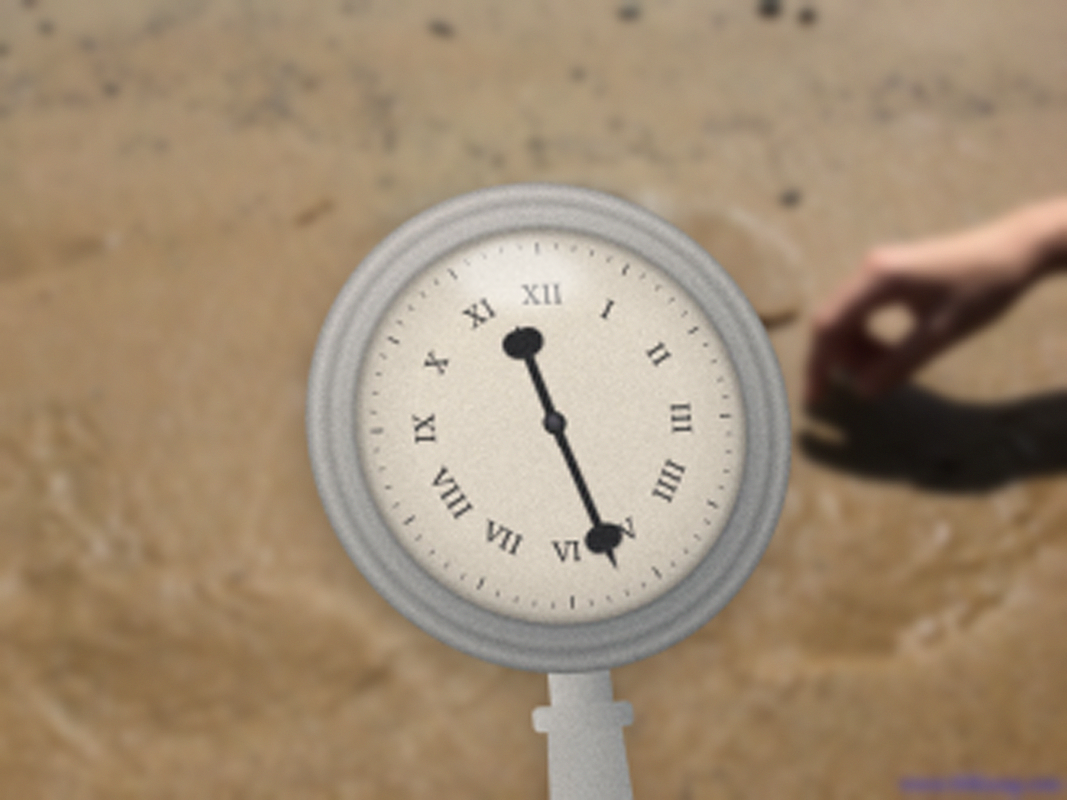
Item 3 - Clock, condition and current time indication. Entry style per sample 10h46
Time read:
11h27
